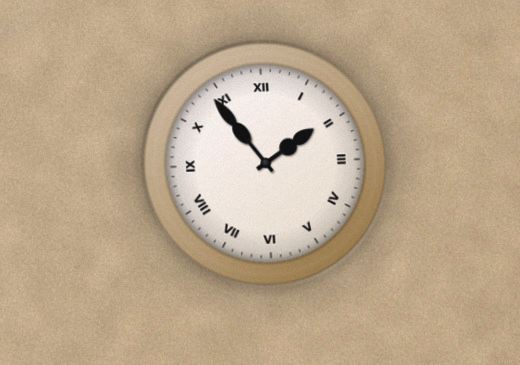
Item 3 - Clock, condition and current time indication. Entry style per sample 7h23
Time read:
1h54
